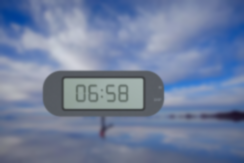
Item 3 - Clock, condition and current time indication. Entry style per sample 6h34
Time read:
6h58
